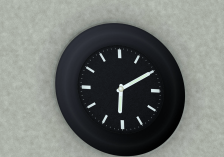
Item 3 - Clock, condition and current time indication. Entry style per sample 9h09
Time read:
6h10
